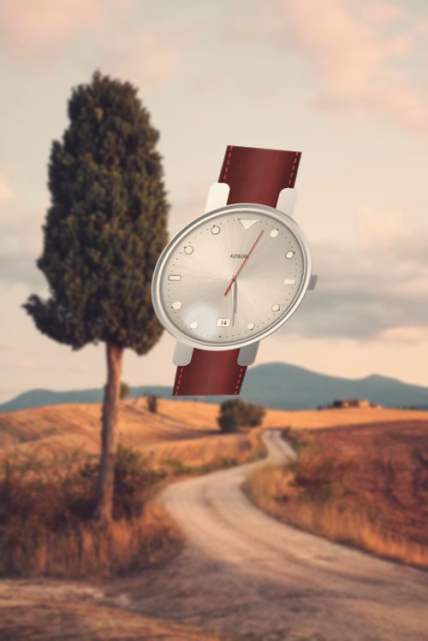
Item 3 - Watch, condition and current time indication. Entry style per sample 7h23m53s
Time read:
5h28m03s
